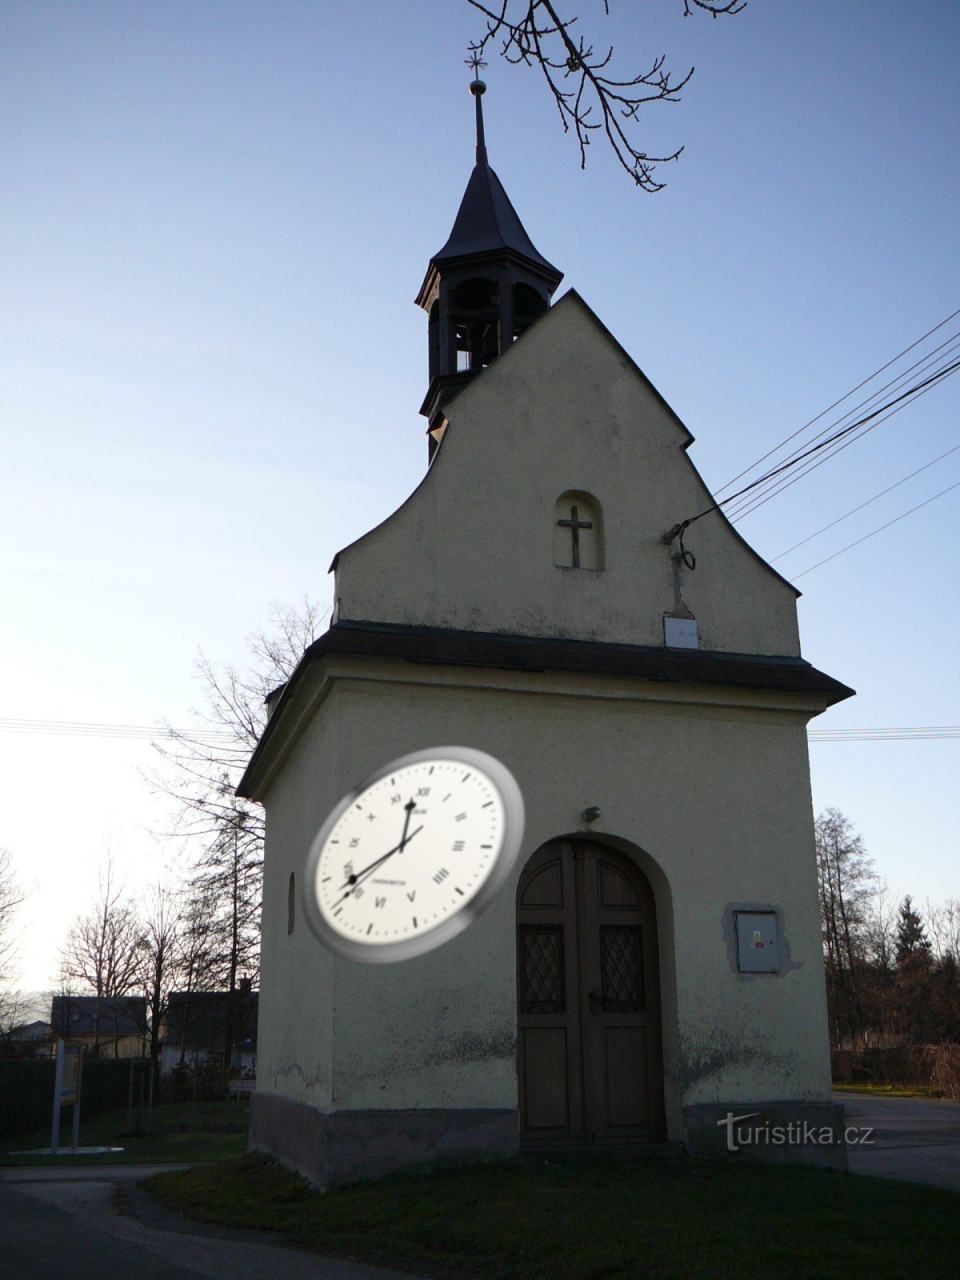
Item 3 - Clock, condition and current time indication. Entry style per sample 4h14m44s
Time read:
11h37m36s
